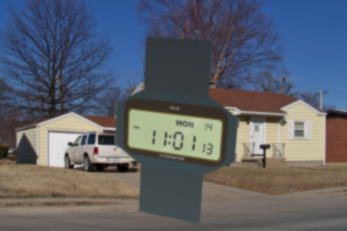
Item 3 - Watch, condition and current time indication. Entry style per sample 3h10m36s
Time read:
11h01m13s
